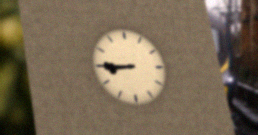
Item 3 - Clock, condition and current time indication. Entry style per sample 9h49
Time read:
8h45
